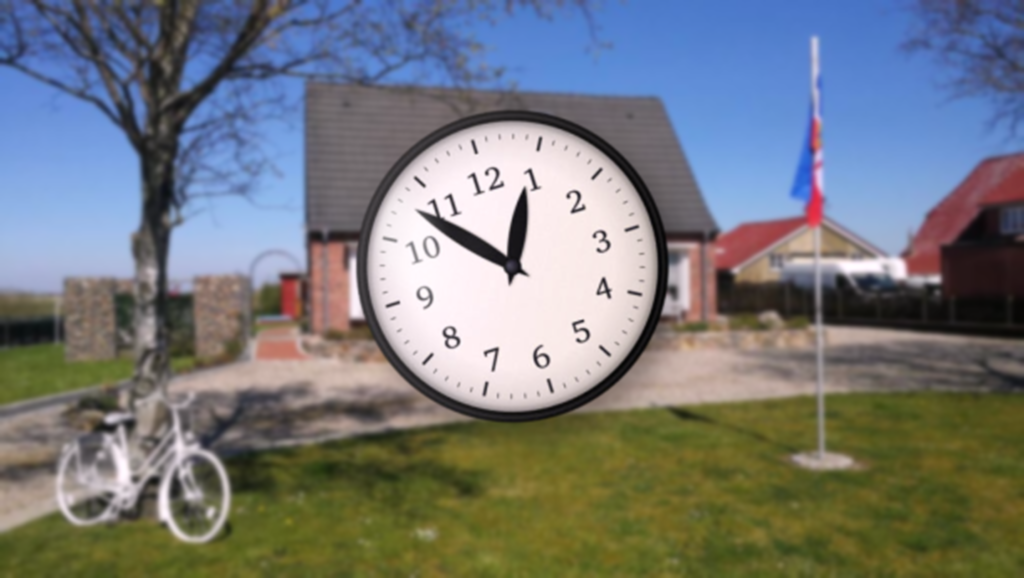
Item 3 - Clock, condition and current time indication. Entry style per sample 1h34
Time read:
12h53
